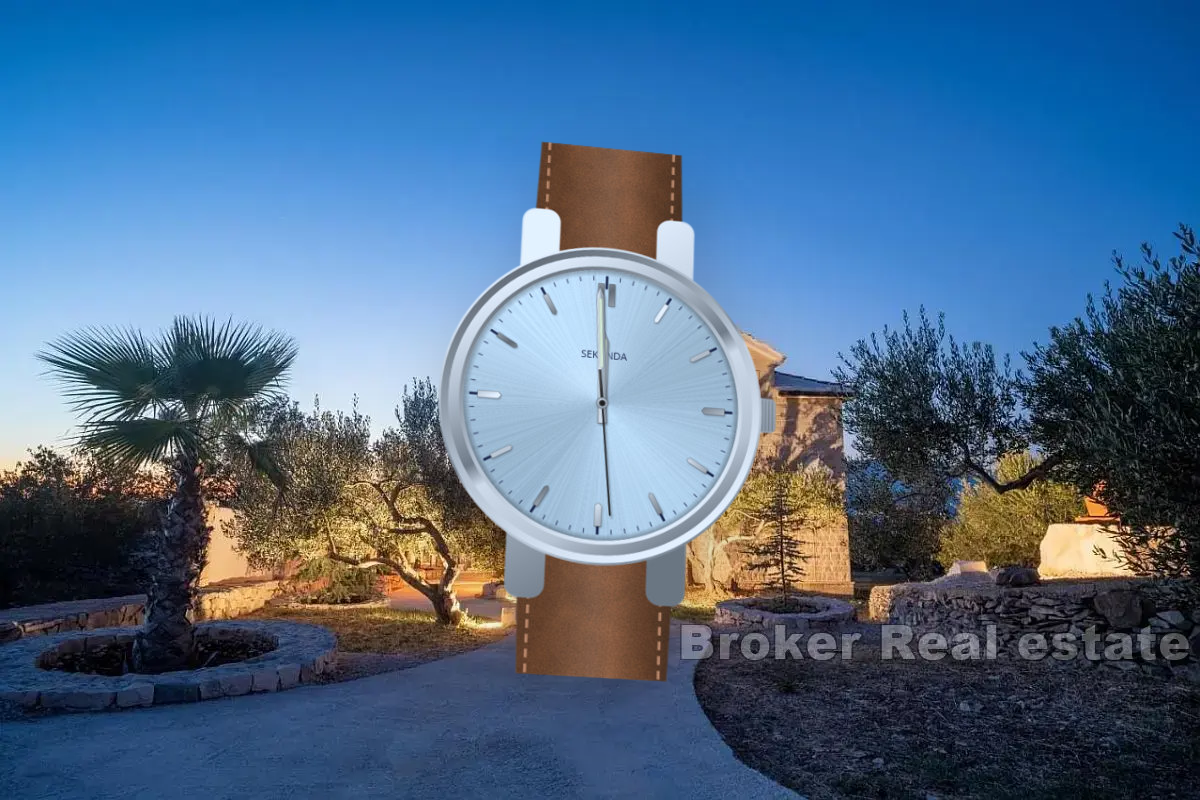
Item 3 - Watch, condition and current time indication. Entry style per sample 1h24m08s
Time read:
11h59m29s
